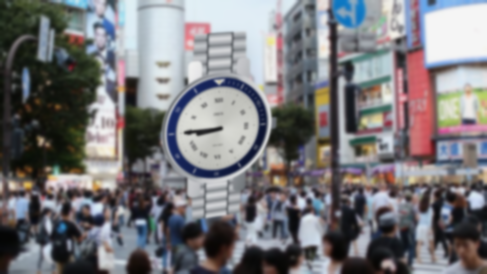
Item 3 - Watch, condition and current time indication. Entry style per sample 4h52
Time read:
8h45
